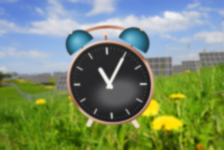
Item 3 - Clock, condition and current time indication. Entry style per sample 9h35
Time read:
11h05
